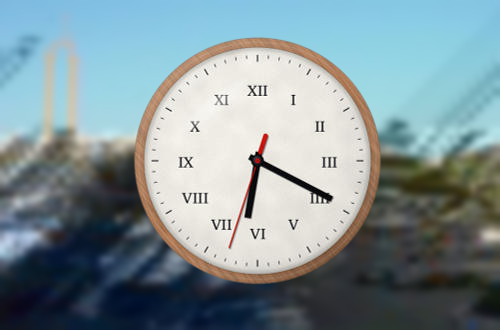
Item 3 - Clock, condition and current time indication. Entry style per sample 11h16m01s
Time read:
6h19m33s
